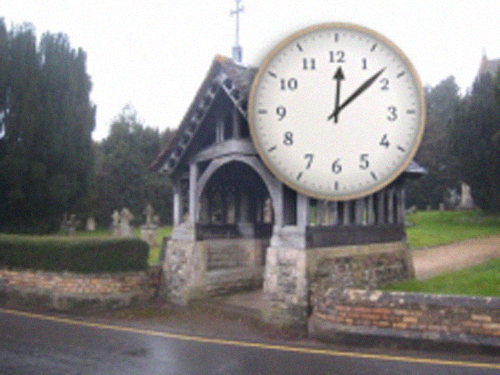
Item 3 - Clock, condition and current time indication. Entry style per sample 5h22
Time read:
12h08
